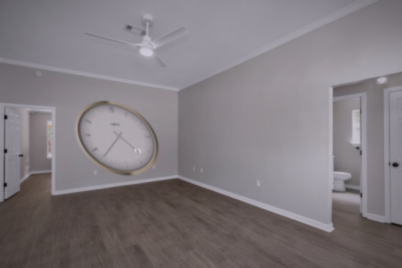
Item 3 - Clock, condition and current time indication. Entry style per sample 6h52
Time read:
4h37
